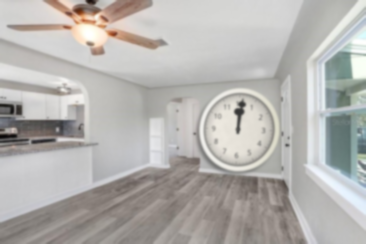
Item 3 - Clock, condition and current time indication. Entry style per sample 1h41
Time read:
12h01
